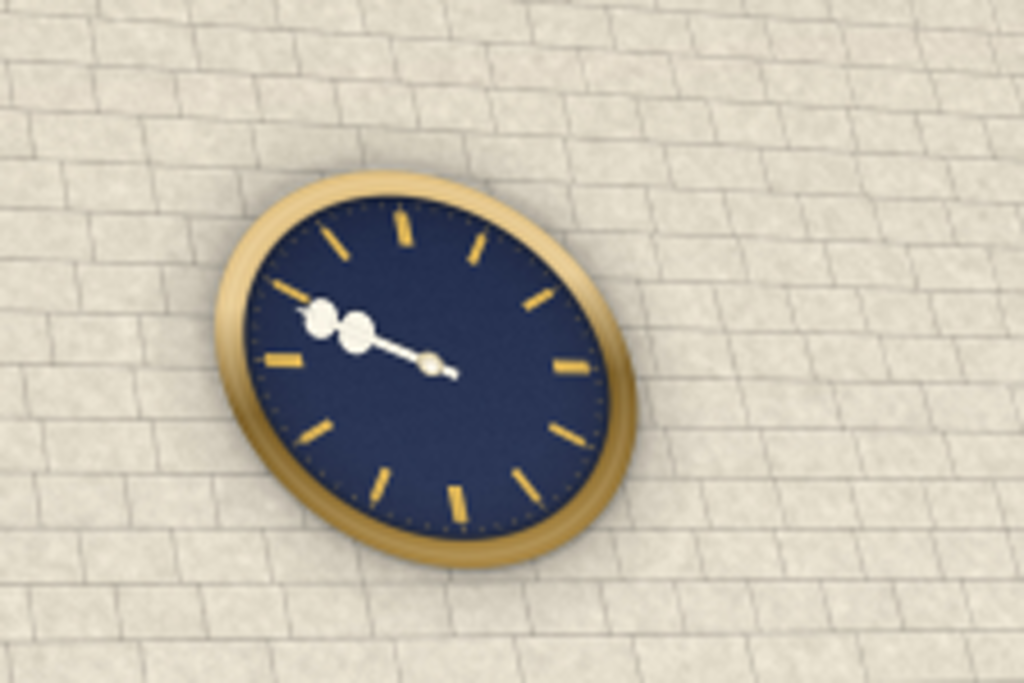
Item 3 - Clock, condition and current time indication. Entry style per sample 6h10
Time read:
9h49
